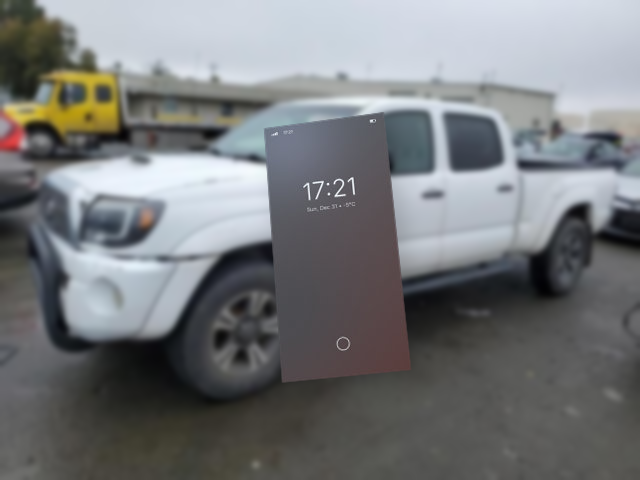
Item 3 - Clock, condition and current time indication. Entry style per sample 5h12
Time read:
17h21
